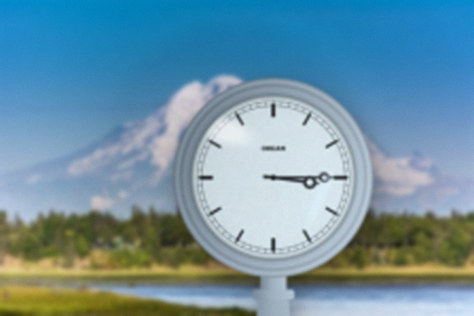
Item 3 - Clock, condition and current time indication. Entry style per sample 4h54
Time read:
3h15
